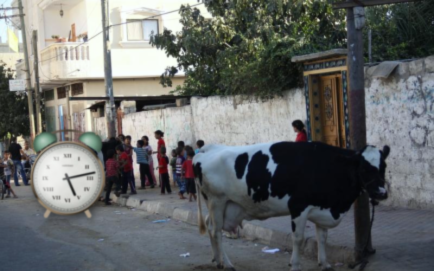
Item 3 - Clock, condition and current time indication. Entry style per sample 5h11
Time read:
5h13
